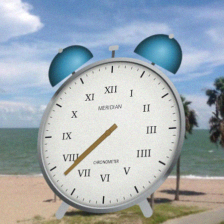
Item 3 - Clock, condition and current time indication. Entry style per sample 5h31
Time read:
7h38
